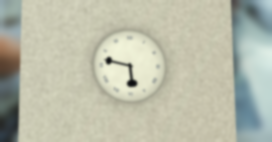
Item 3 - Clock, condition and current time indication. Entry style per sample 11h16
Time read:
5h47
